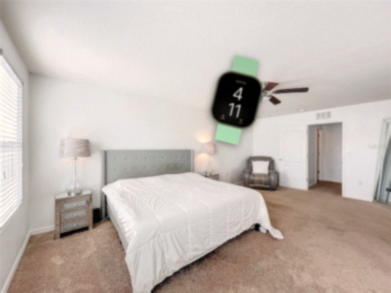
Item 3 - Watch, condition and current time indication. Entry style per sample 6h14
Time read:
4h11
